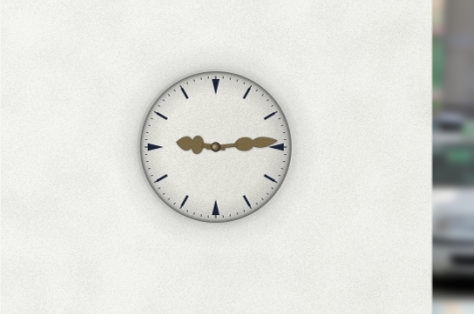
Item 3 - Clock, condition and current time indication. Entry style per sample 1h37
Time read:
9h14
